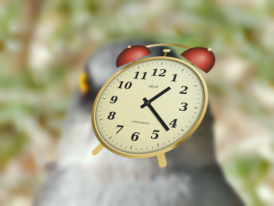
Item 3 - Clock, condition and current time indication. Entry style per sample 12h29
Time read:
1h22
